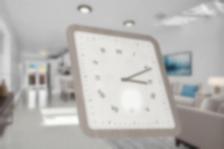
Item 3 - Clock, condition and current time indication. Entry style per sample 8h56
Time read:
3h11
